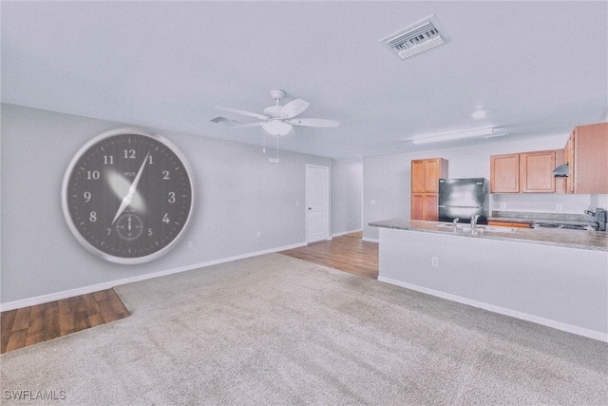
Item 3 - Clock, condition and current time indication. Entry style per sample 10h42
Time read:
7h04
